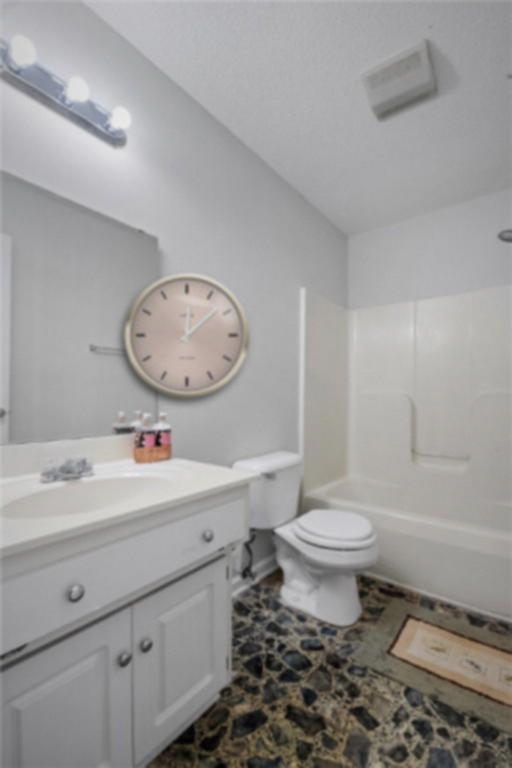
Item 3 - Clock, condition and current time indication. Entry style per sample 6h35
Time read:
12h08
